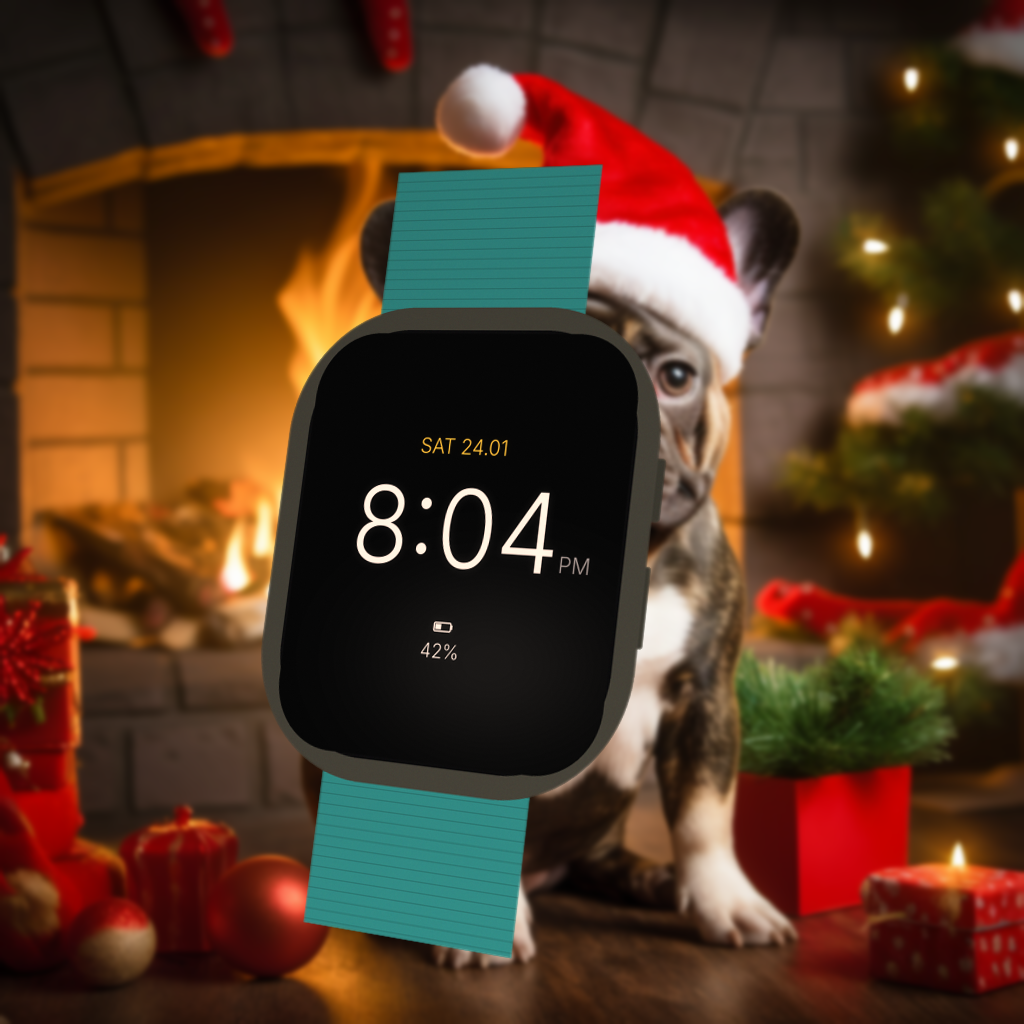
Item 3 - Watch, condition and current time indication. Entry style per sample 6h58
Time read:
8h04
